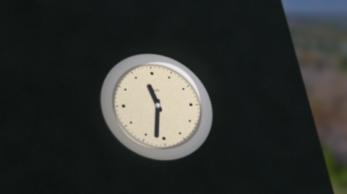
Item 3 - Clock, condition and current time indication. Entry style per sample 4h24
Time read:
11h32
